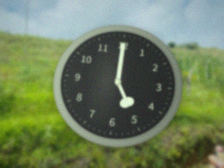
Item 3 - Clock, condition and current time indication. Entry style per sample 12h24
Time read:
5h00
